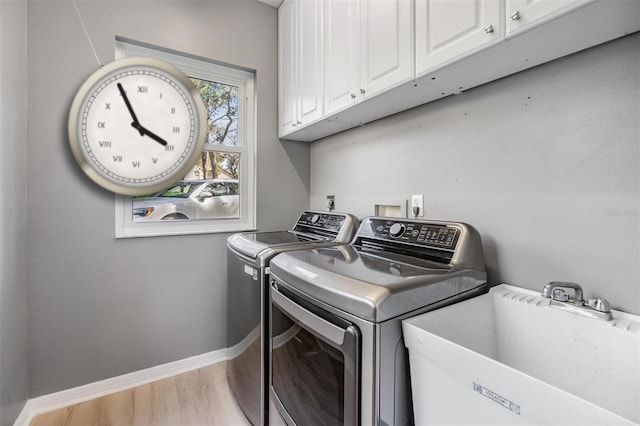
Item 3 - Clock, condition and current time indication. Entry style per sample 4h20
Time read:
3h55
